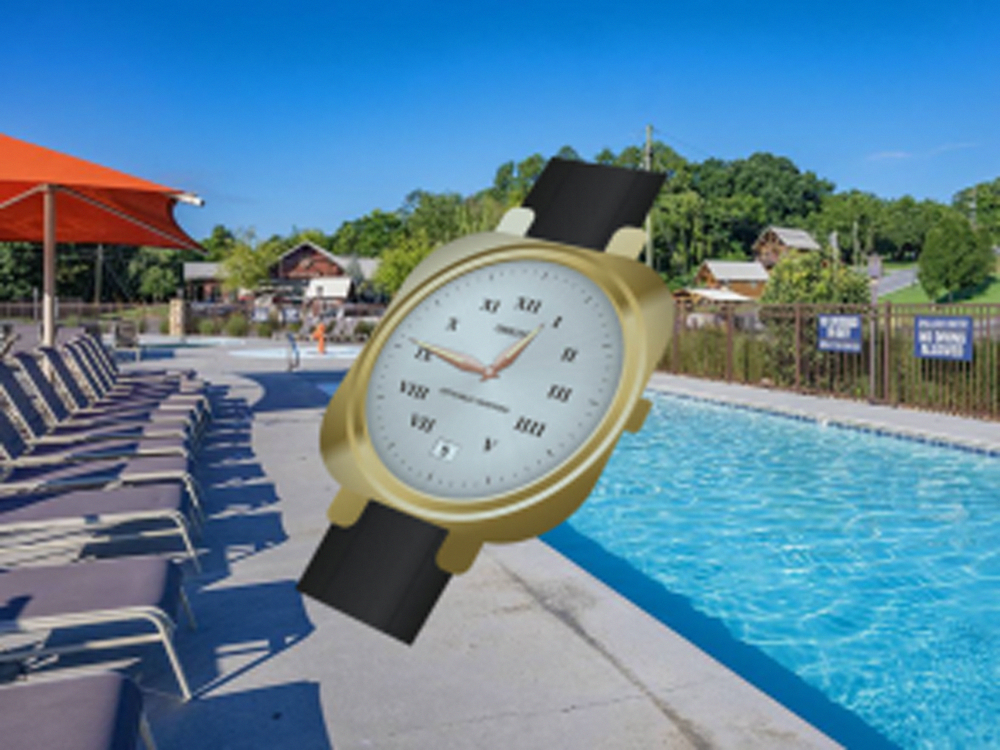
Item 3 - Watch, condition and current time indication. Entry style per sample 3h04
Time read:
12h46
